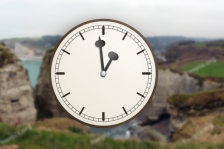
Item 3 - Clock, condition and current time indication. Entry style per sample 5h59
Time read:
12h59
